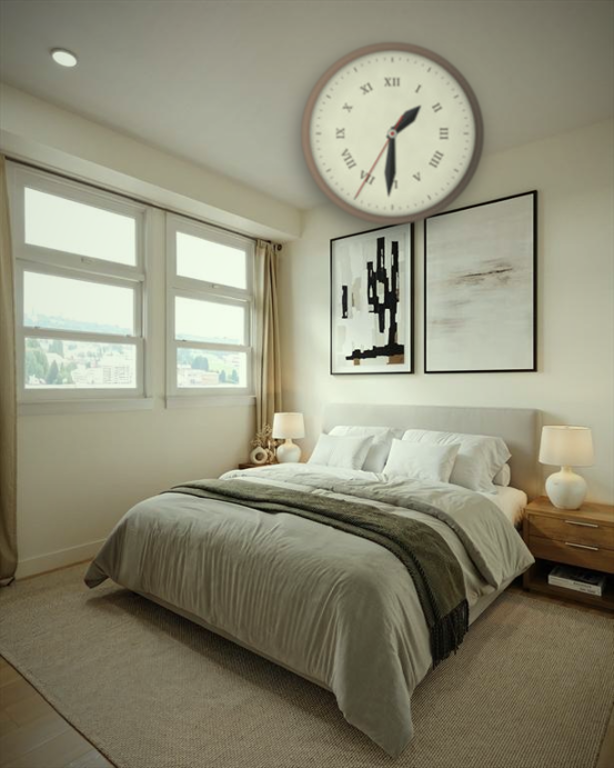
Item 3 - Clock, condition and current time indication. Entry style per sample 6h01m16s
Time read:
1h30m35s
